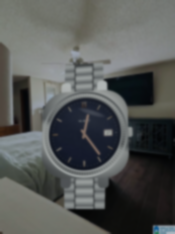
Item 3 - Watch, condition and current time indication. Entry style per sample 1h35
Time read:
12h24
